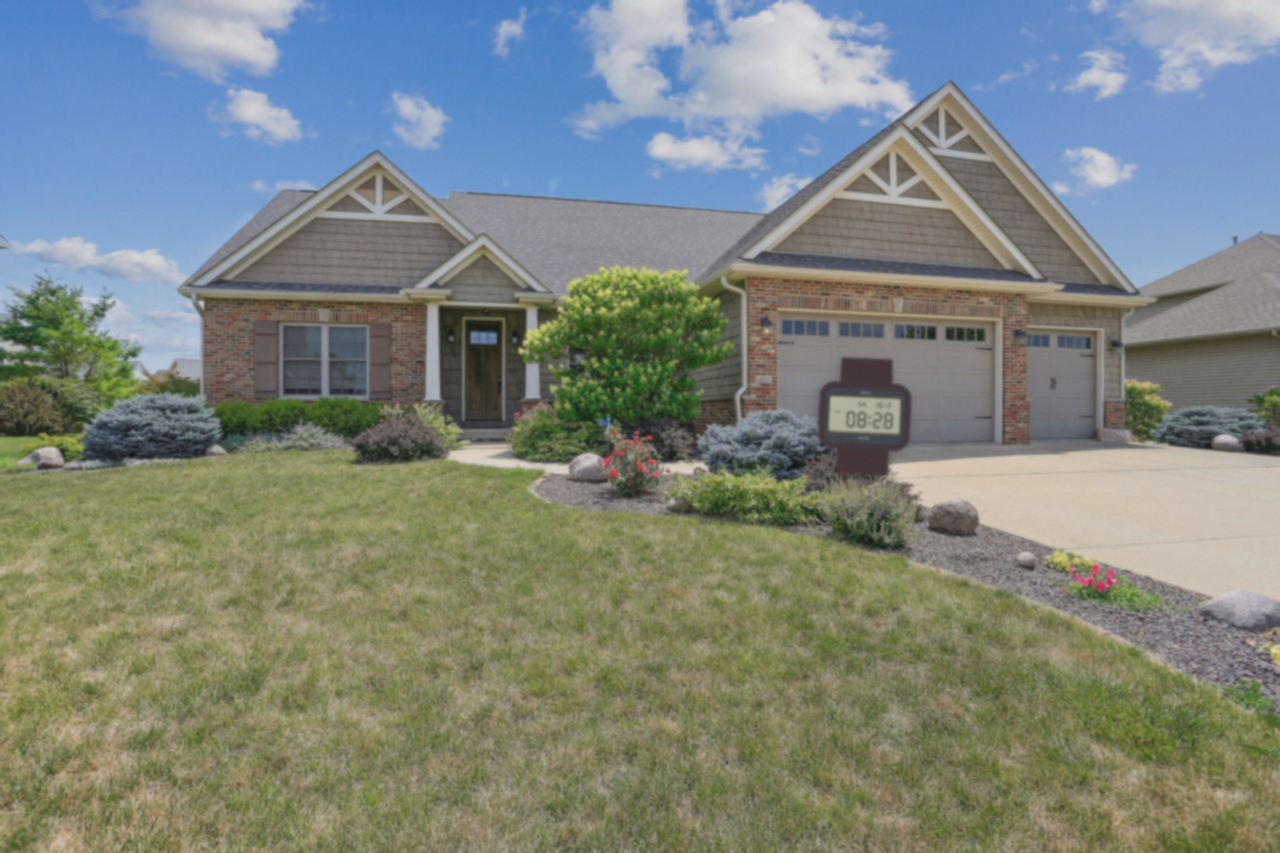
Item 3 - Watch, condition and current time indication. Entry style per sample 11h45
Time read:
8h28
